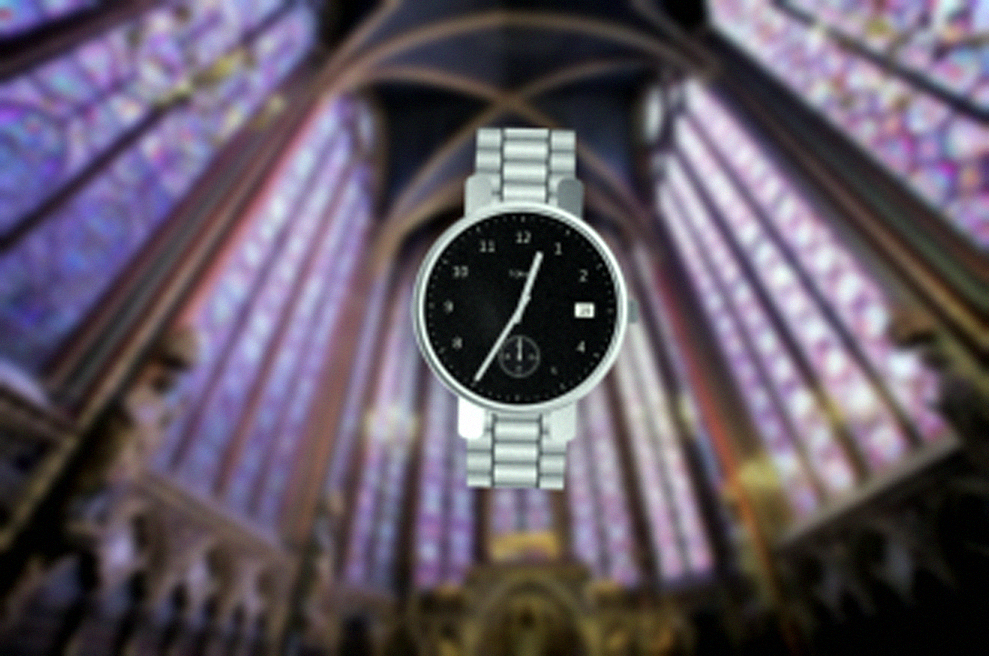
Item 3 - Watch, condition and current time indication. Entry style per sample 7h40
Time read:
12h35
